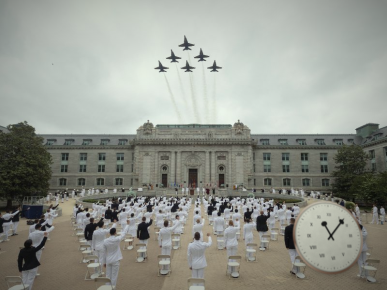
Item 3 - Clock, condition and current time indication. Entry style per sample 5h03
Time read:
11h07
